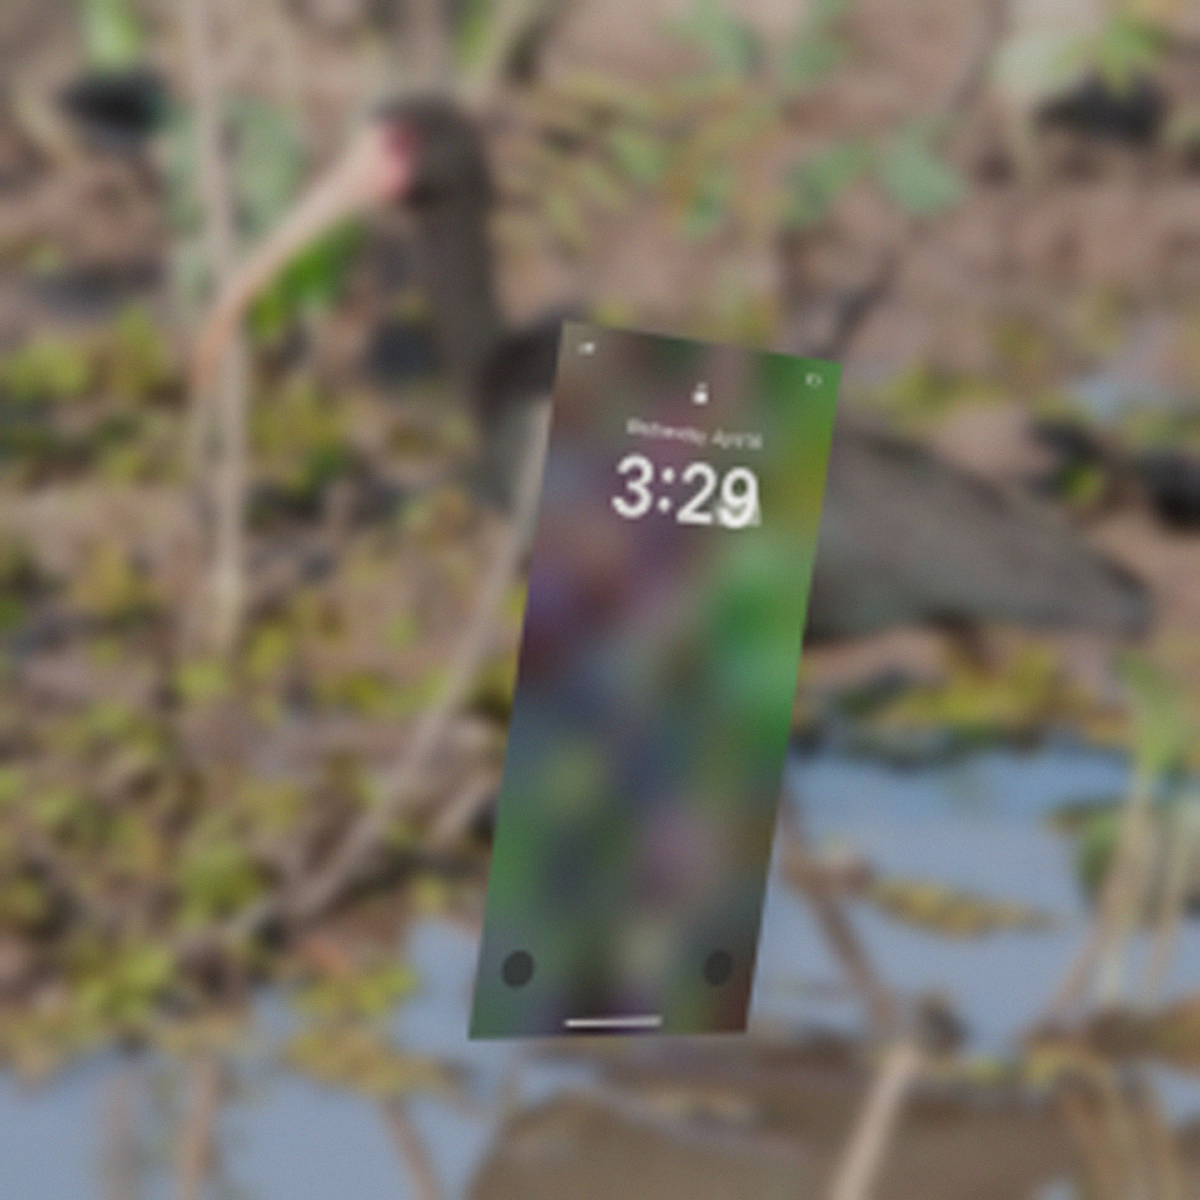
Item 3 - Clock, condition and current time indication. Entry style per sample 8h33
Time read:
3h29
